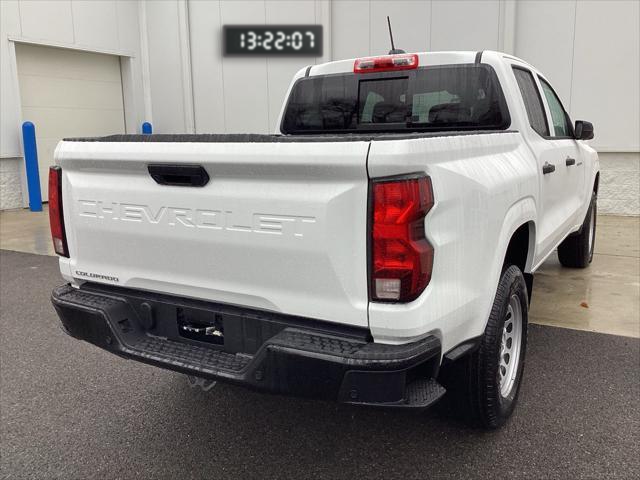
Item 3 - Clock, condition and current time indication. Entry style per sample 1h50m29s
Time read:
13h22m07s
